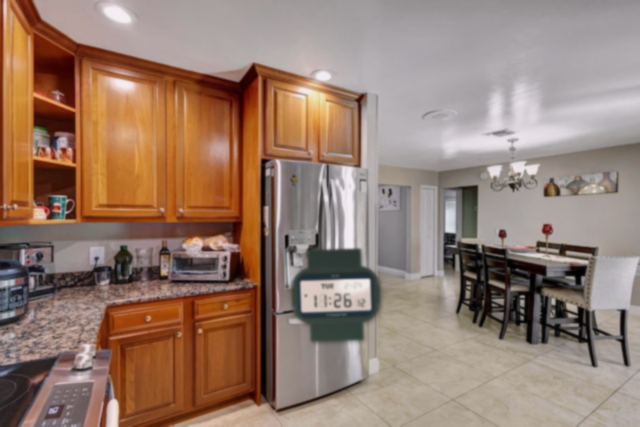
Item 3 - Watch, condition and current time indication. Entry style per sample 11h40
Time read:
11h26
